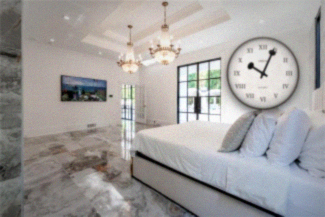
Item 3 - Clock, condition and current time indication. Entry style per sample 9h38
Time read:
10h04
